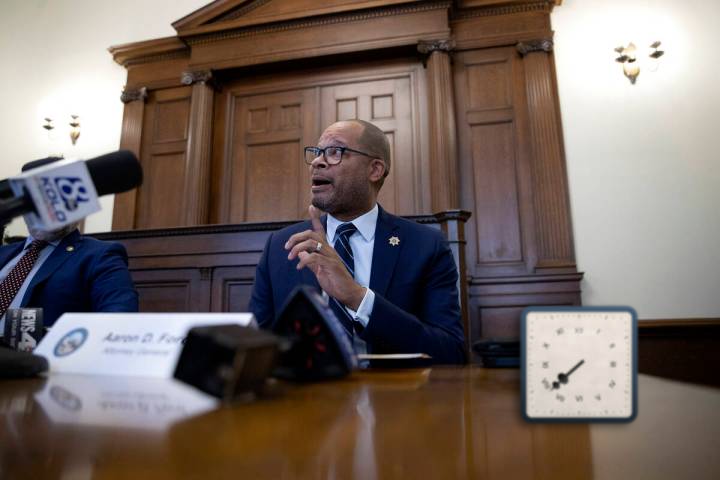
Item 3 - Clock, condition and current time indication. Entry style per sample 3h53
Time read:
7h38
